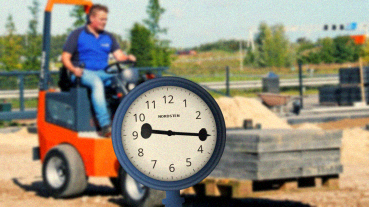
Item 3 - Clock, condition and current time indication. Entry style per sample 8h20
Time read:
9h16
